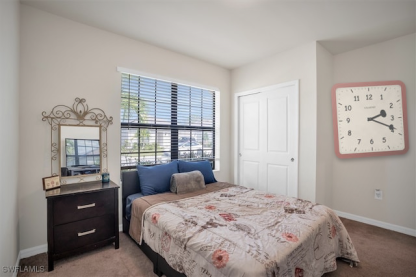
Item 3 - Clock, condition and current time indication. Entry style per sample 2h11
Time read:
2h19
